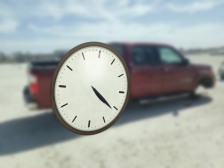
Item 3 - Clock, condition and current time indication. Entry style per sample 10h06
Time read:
4h21
